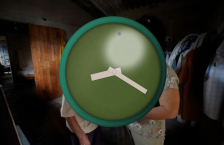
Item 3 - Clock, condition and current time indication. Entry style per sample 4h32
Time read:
8h19
